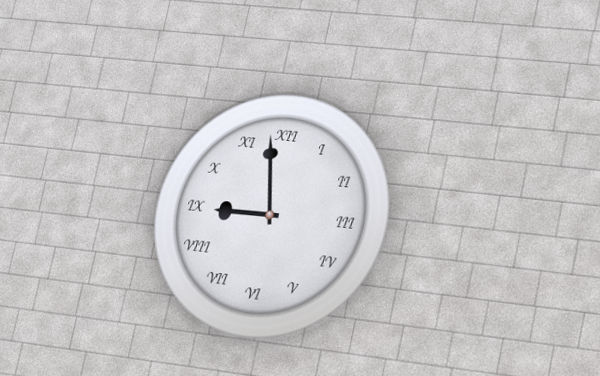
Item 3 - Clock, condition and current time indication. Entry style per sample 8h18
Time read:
8h58
